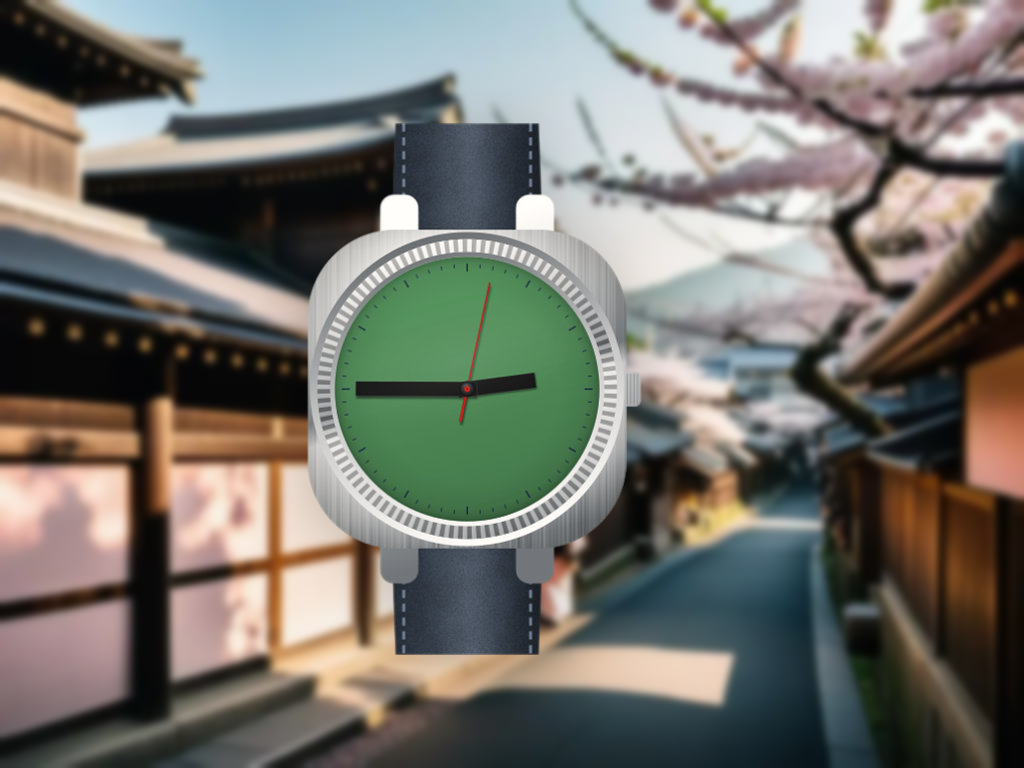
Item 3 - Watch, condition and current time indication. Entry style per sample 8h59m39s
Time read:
2h45m02s
